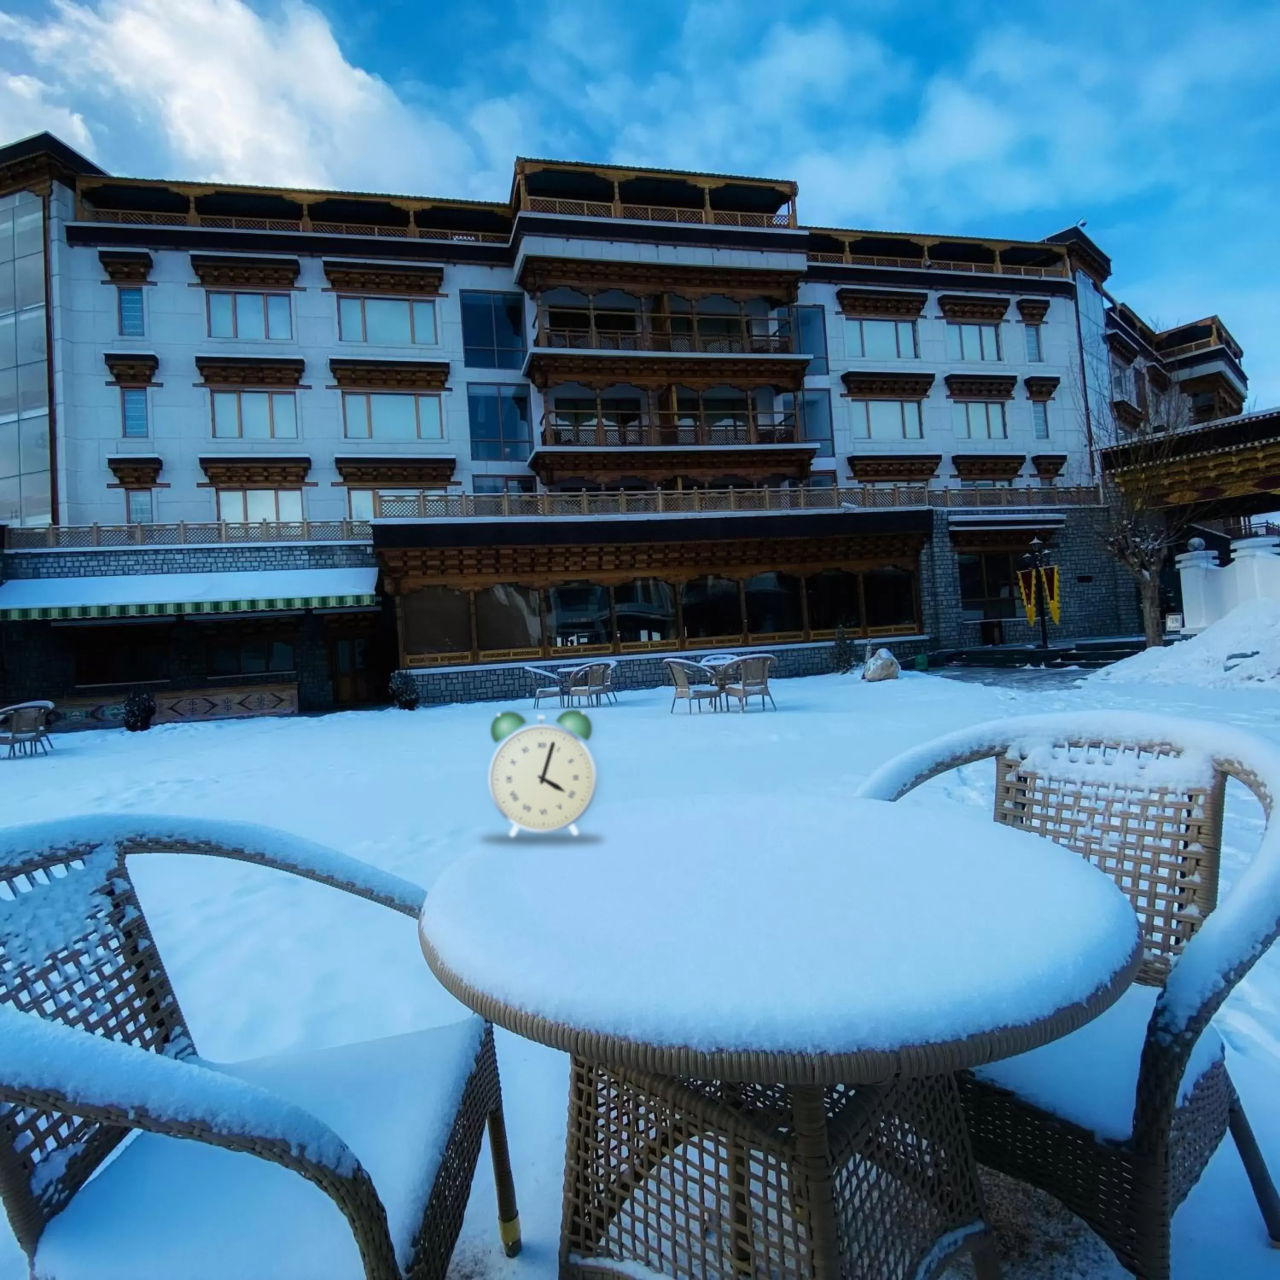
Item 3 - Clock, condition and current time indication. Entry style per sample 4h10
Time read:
4h03
